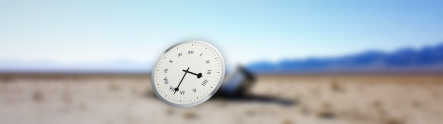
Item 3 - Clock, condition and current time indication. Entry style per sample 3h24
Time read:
3h33
